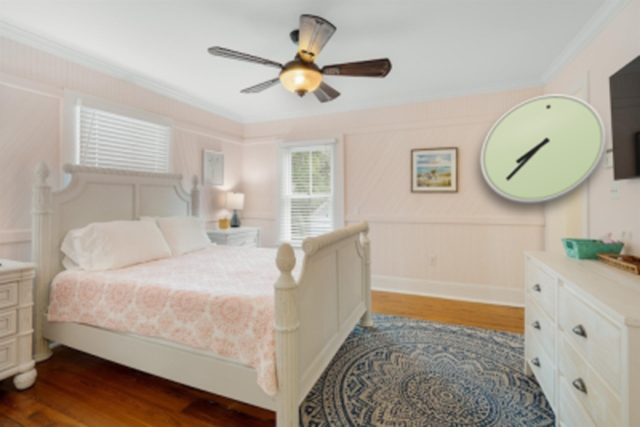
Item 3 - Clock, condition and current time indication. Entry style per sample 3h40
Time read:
7h36
